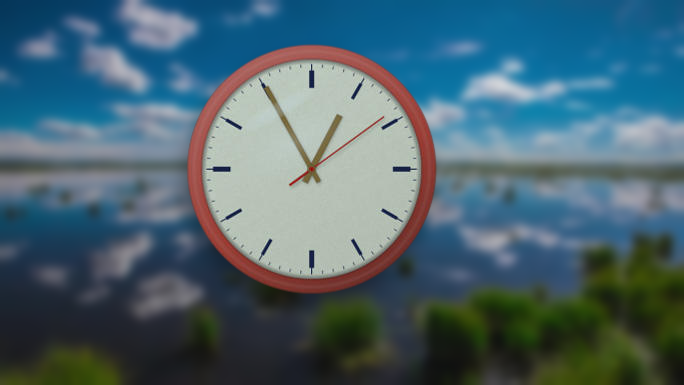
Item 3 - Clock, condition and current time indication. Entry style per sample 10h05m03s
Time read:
12h55m09s
